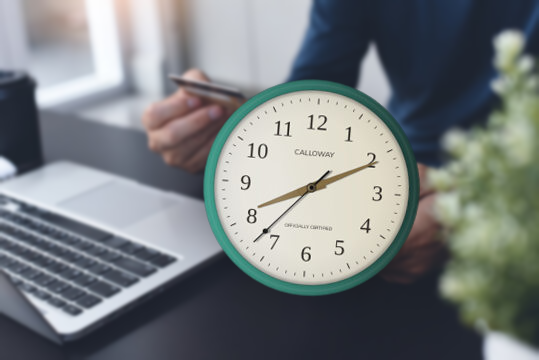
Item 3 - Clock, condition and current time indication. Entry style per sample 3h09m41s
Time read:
8h10m37s
